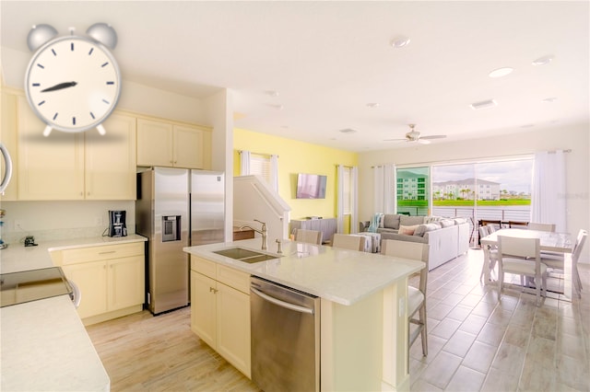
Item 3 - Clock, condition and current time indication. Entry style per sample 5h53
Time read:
8h43
